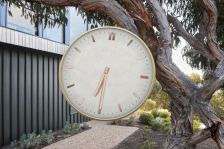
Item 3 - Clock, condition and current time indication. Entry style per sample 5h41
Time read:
6h30
